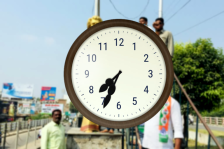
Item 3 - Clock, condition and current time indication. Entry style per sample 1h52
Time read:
7h34
